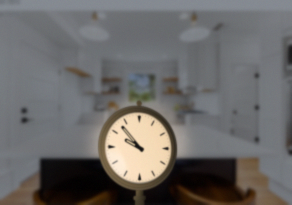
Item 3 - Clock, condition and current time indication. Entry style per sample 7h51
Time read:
9h53
